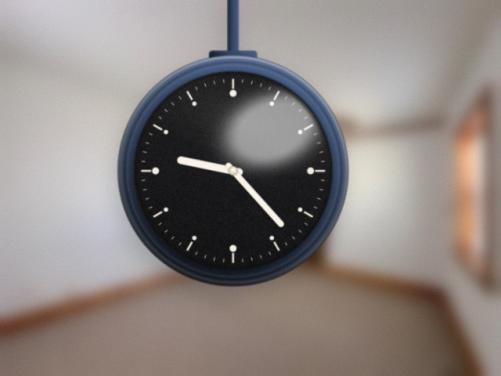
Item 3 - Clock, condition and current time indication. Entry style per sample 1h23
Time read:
9h23
